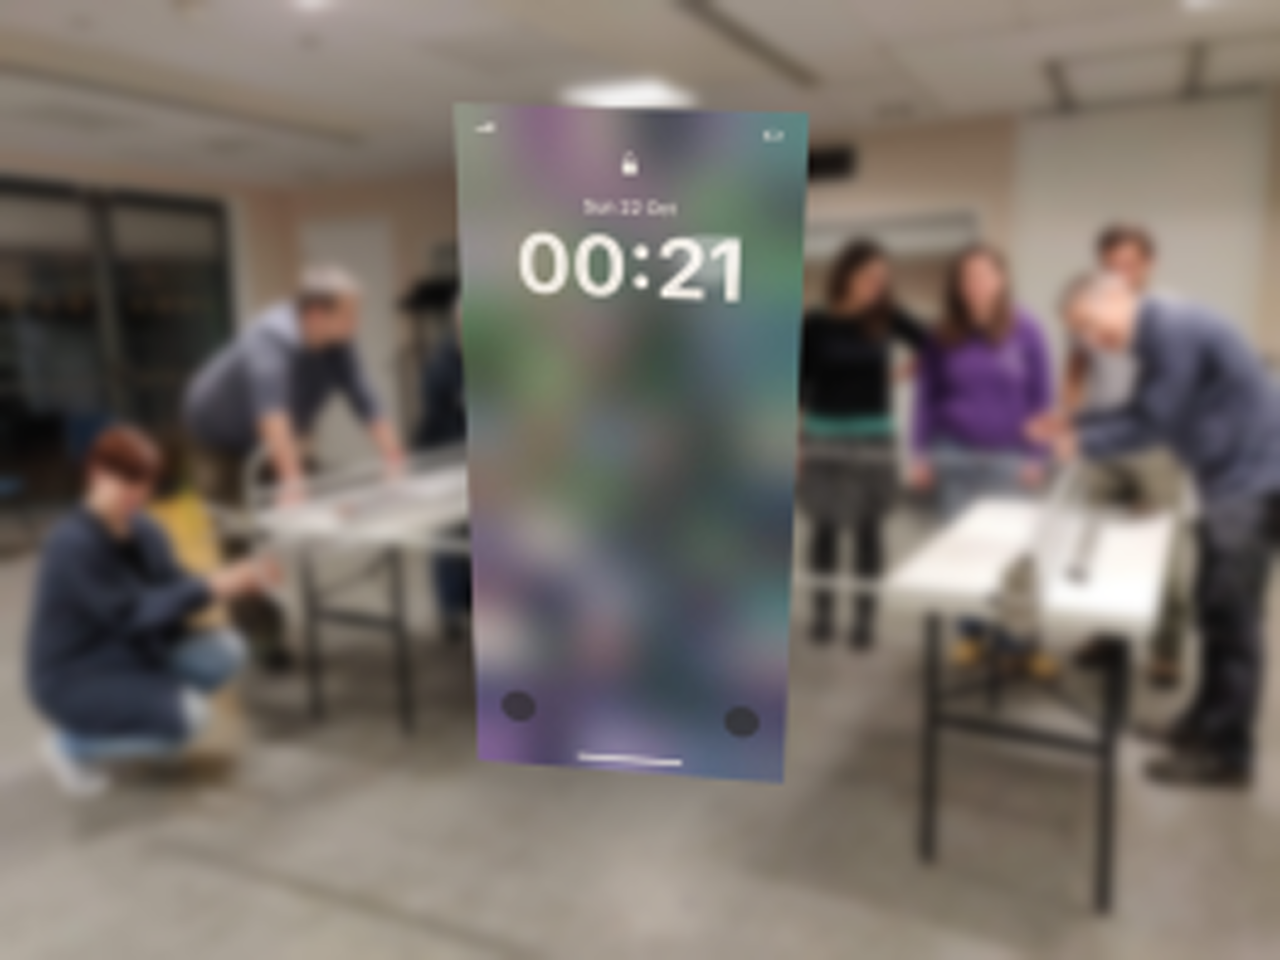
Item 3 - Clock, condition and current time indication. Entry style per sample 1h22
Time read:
0h21
